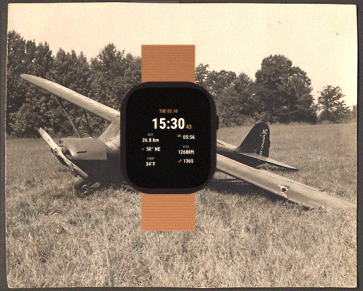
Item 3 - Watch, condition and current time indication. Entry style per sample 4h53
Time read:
15h30
